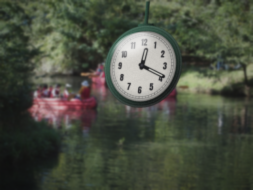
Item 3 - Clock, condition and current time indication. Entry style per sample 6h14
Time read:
12h19
